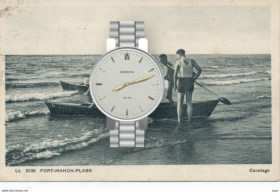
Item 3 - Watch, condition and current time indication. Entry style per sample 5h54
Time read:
8h12
